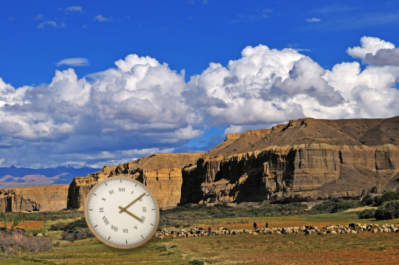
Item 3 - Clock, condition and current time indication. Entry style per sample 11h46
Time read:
4h09
